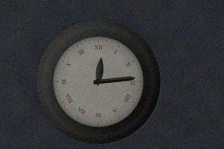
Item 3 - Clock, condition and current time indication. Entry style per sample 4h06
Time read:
12h14
